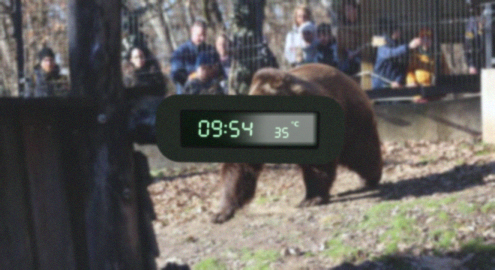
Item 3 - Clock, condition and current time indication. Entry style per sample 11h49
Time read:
9h54
